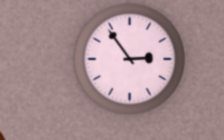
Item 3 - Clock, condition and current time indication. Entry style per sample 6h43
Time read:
2h54
